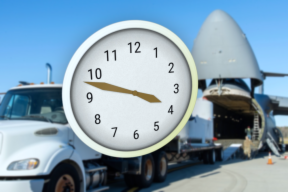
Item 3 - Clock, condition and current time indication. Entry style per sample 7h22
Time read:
3h48
